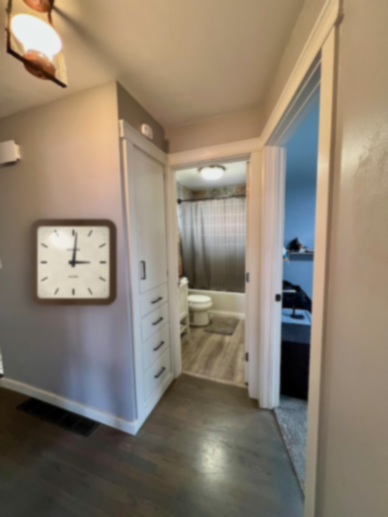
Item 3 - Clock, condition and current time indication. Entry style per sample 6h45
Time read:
3h01
